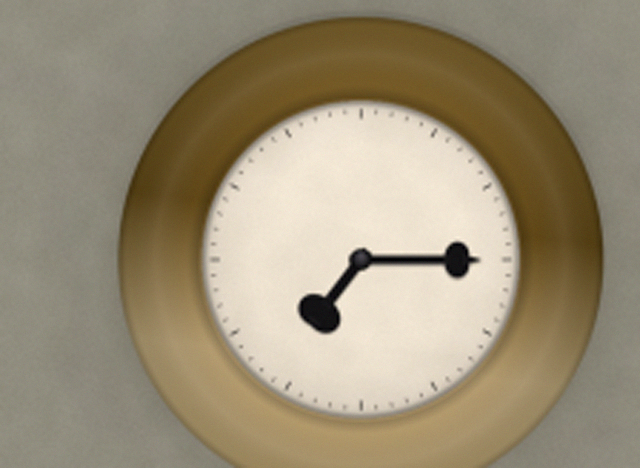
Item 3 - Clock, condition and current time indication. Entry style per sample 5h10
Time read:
7h15
